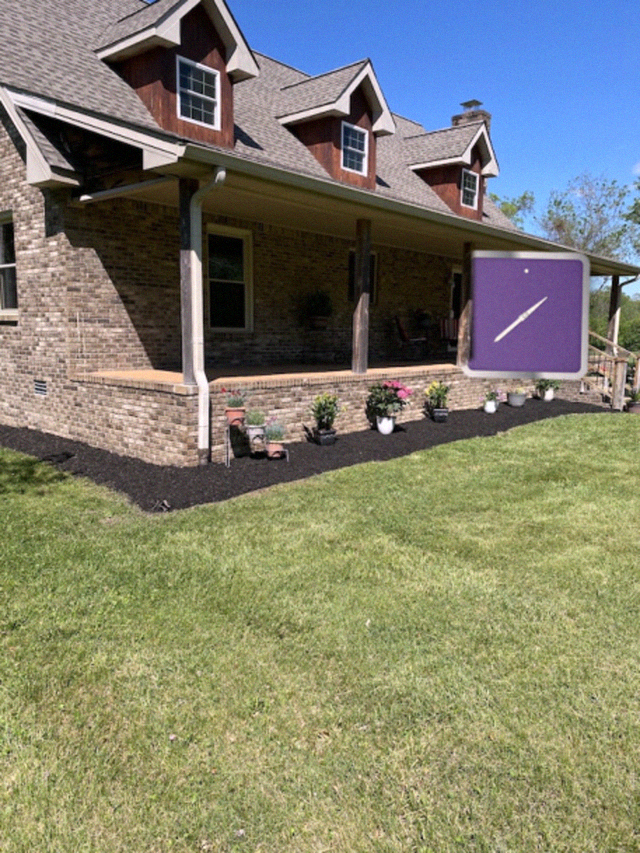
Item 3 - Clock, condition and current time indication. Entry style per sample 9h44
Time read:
1h38
